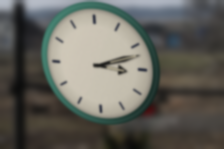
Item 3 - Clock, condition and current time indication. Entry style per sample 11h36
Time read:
3h12
